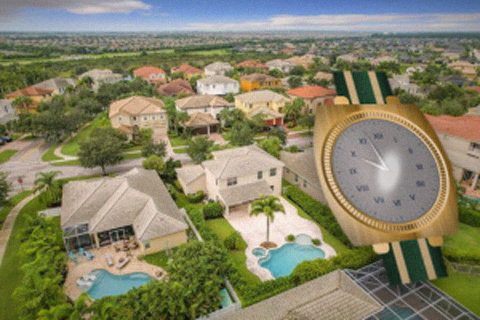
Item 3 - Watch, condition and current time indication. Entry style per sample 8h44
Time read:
9h57
